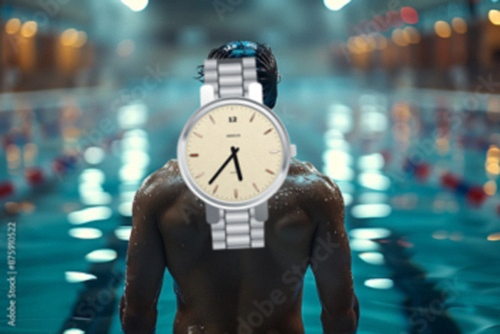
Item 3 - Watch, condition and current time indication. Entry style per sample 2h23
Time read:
5h37
